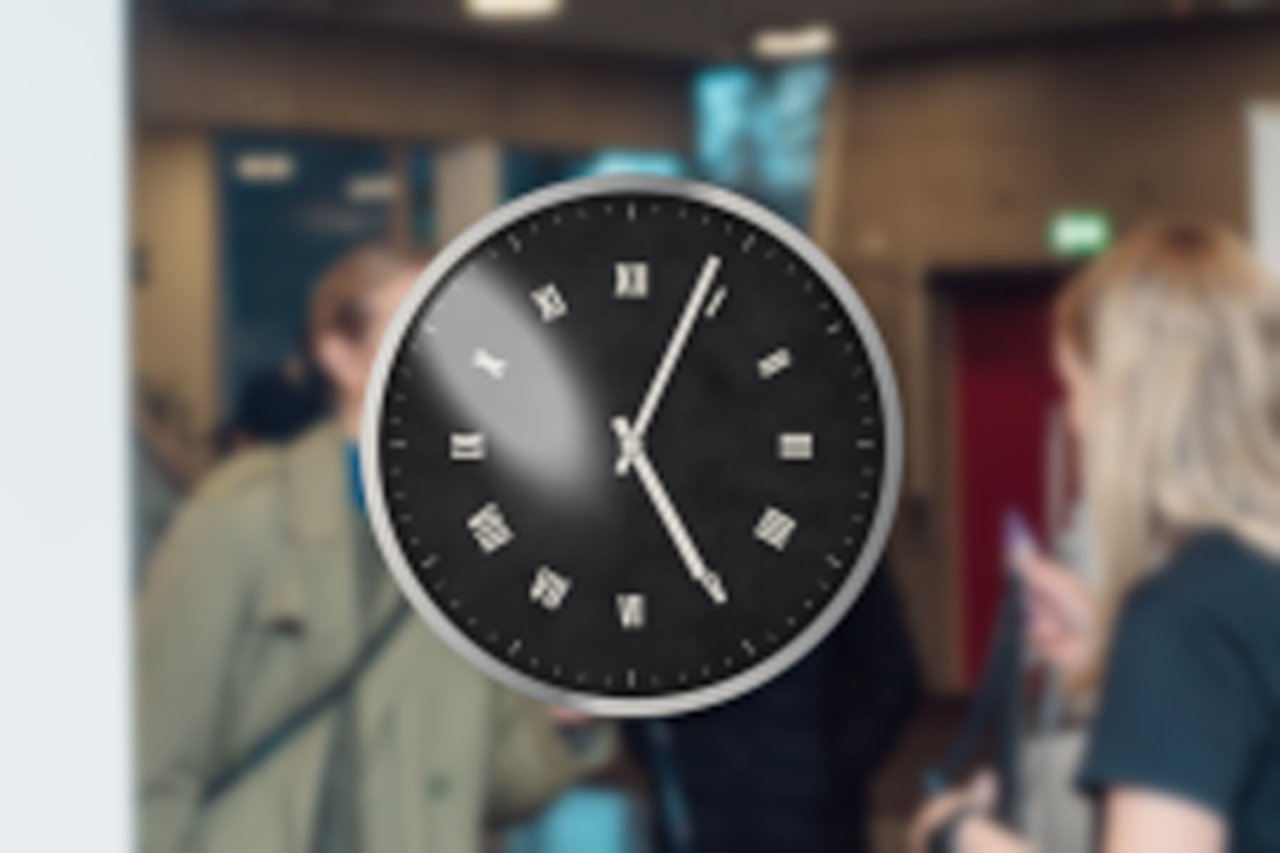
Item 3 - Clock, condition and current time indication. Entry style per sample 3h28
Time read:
5h04
